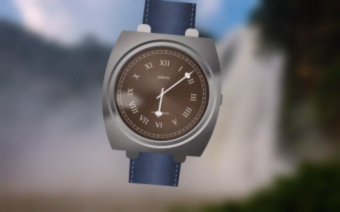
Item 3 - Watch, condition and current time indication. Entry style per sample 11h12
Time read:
6h08
